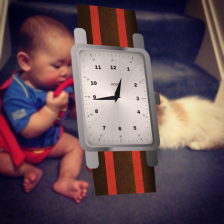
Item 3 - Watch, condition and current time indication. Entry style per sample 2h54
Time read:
12h44
